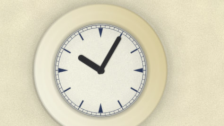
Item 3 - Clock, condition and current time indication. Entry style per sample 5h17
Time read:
10h05
